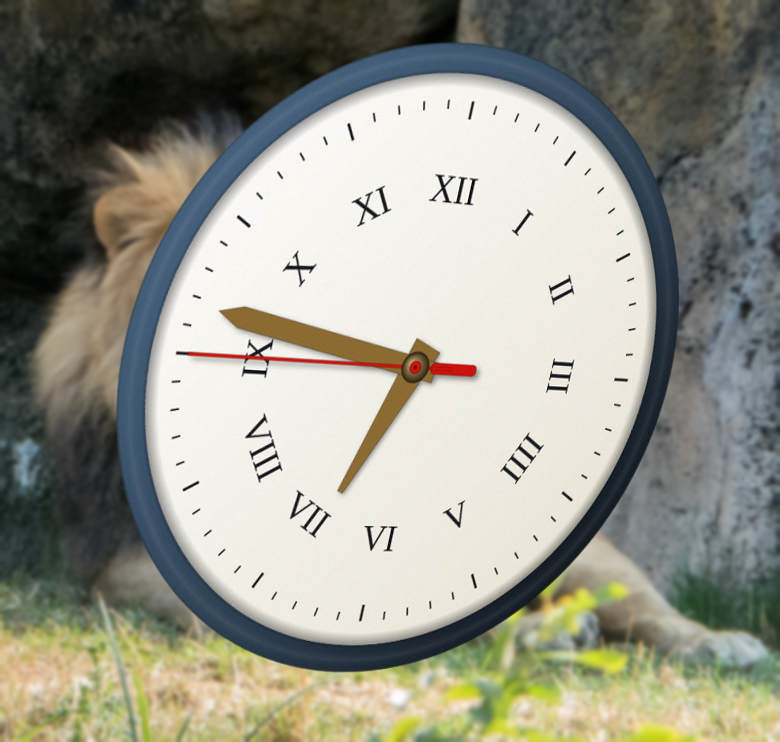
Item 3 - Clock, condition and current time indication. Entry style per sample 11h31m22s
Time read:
6h46m45s
